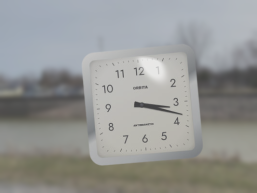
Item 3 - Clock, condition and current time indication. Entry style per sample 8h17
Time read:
3h18
